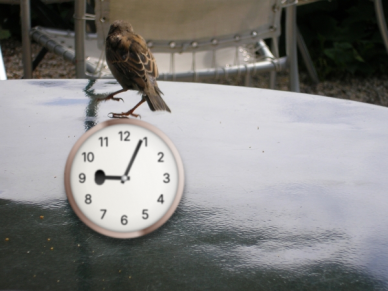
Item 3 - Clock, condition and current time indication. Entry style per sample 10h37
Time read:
9h04
